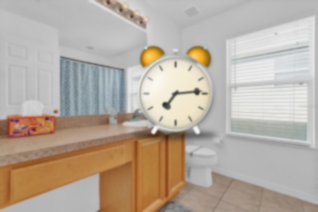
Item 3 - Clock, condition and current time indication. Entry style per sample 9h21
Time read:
7h14
